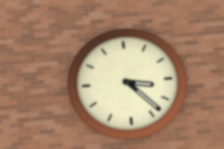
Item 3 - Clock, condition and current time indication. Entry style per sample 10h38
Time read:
3h23
